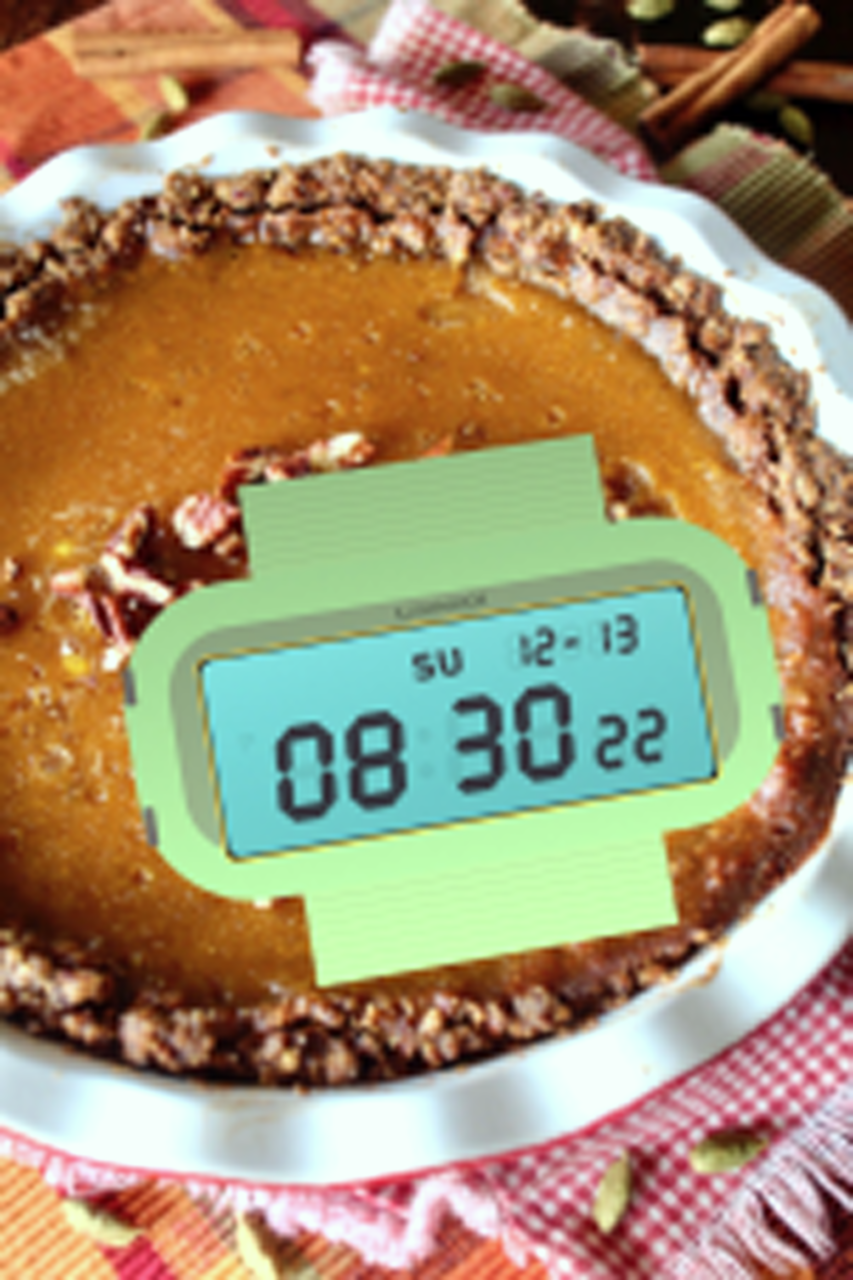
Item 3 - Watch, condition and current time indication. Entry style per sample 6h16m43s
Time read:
8h30m22s
